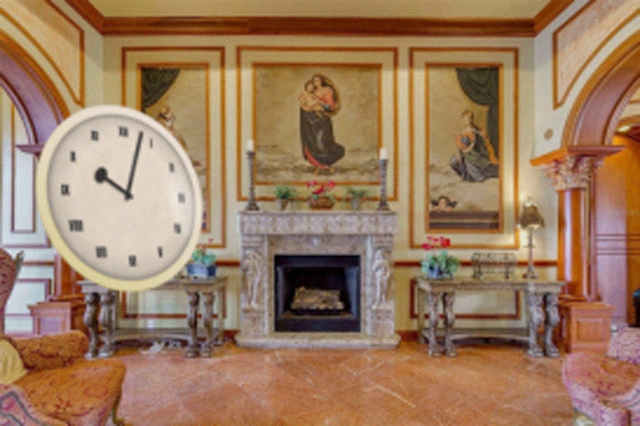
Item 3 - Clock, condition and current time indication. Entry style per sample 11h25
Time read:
10h03
